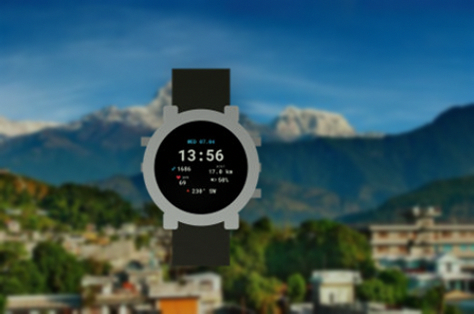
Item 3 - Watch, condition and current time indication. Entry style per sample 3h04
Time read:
13h56
